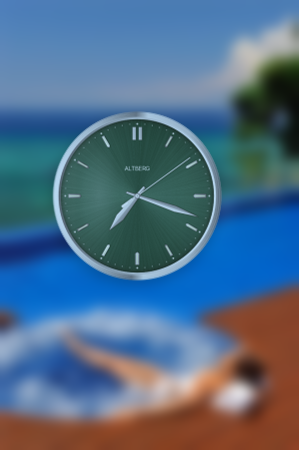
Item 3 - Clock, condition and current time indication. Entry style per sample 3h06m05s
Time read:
7h18m09s
